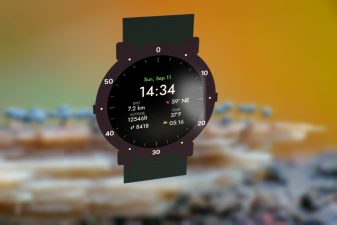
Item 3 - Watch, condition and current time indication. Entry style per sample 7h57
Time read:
14h34
